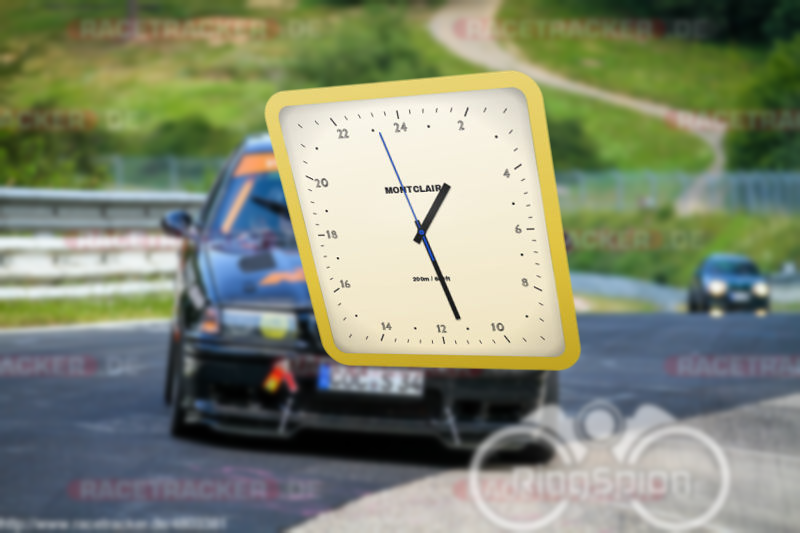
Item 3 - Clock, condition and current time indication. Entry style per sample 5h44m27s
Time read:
2h27m58s
